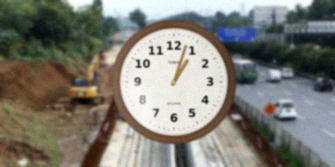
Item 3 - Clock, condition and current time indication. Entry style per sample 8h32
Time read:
1h03
